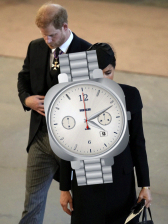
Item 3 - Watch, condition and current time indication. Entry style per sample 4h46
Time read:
4h11
